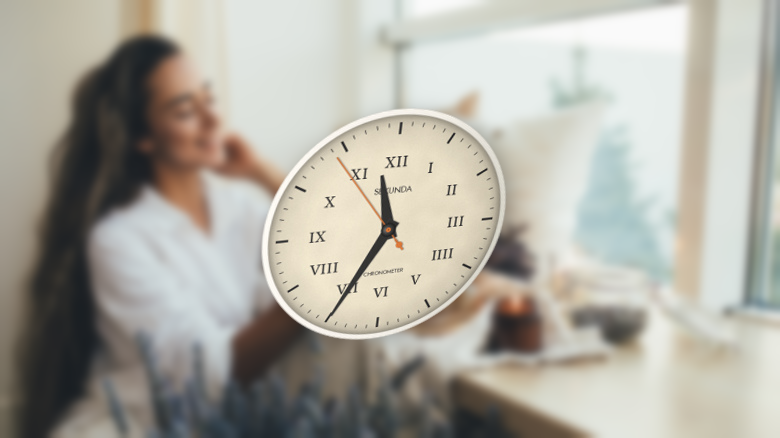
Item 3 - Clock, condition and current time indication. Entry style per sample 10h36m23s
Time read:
11h34m54s
